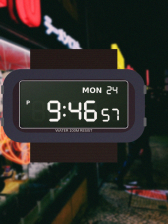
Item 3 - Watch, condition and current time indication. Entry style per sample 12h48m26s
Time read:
9h46m57s
